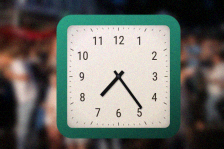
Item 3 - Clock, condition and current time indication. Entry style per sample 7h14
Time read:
7h24
